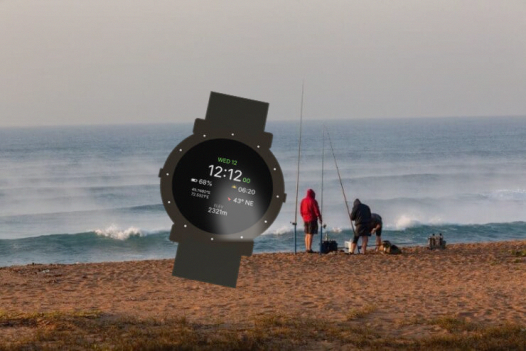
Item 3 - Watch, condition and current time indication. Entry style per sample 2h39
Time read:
12h12
